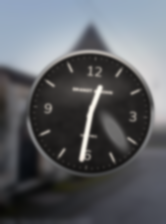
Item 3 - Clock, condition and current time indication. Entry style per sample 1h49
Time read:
12h31
